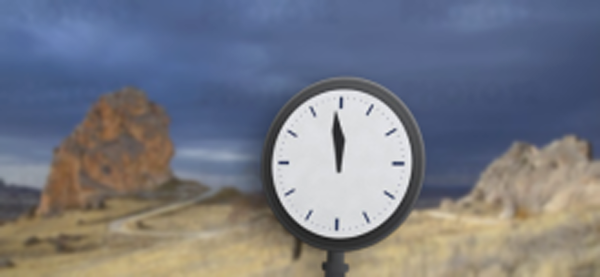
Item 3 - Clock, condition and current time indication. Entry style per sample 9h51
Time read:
11h59
